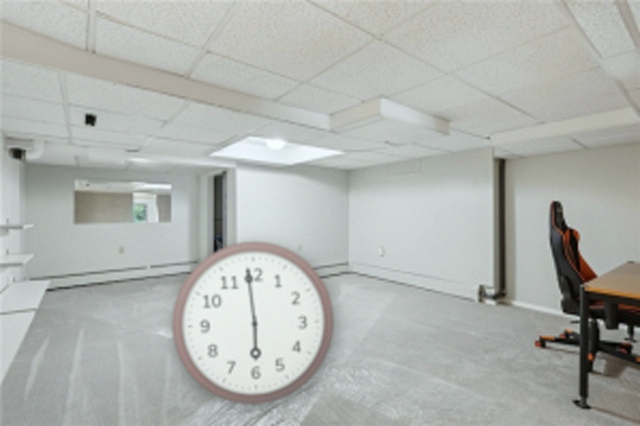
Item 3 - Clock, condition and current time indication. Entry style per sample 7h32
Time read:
5h59
